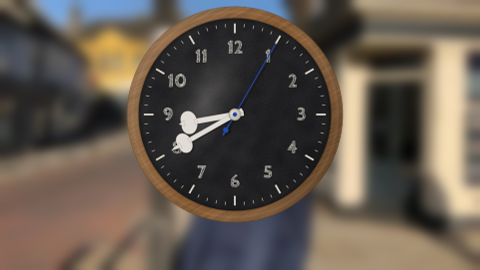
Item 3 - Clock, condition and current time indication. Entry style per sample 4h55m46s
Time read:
8h40m05s
